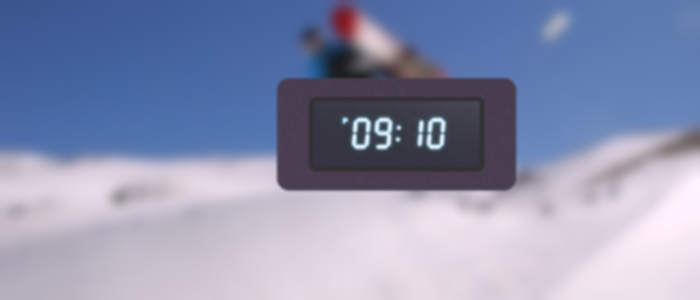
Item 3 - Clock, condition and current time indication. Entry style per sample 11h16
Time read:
9h10
